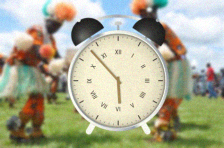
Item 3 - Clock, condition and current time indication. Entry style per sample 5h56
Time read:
5h53
